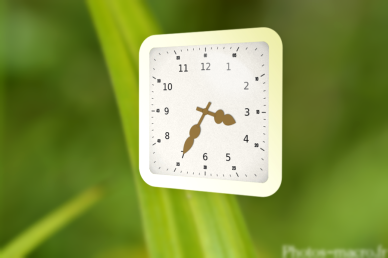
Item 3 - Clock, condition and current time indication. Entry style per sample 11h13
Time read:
3h35
